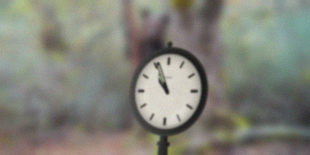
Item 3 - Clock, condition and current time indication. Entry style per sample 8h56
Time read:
10h56
